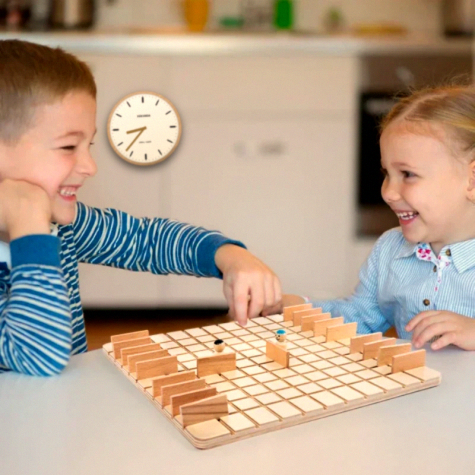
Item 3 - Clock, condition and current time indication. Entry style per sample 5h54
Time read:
8h37
